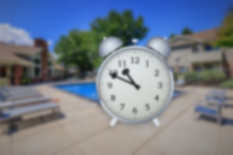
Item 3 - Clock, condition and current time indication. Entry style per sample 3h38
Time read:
10h49
